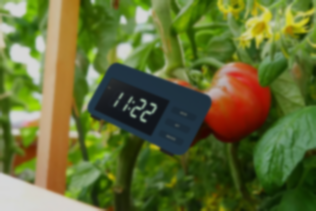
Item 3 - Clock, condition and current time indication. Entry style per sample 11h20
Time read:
11h22
